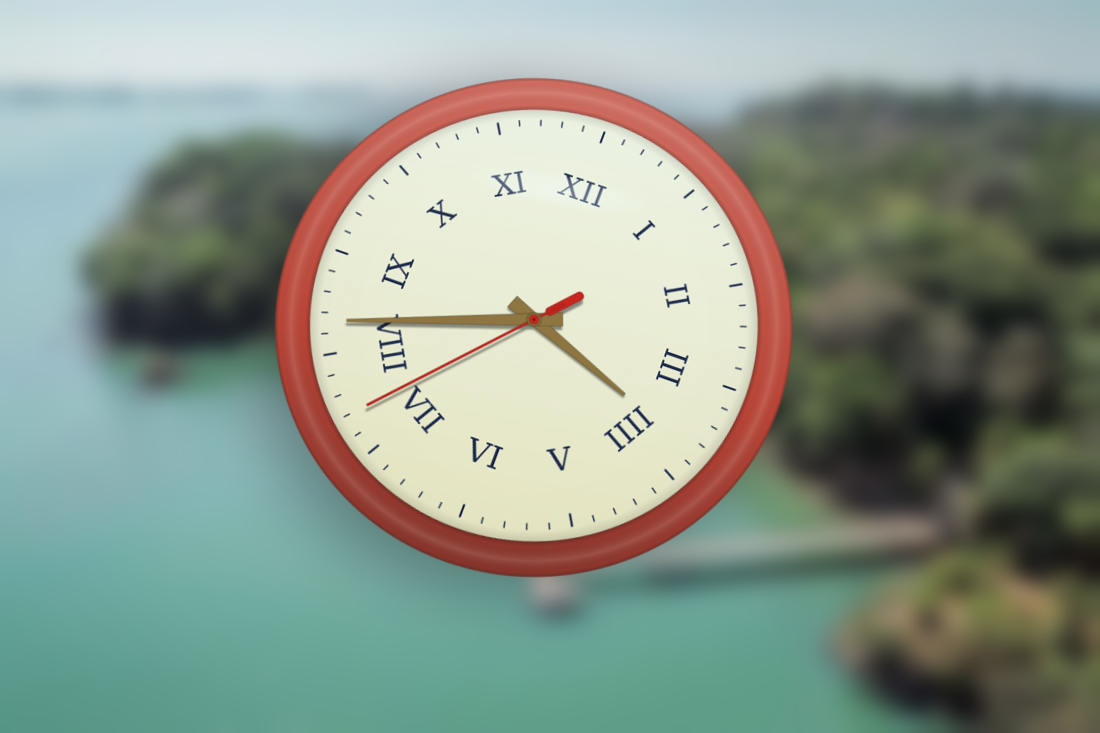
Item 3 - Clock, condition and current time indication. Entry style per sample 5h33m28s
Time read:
3h41m37s
